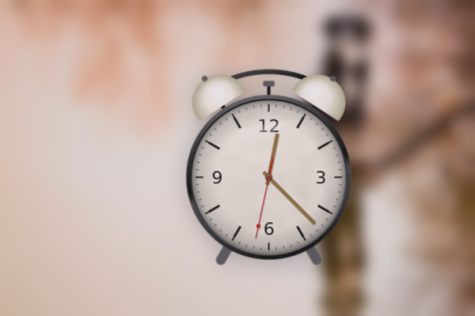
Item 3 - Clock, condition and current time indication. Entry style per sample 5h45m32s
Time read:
12h22m32s
